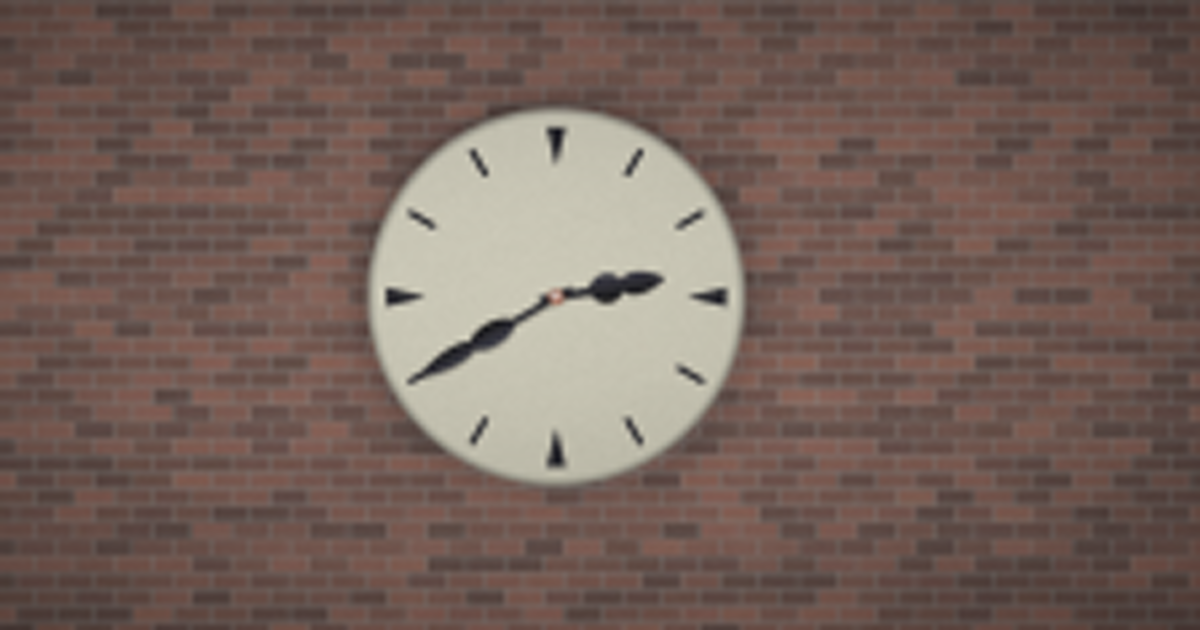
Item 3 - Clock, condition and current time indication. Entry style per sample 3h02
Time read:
2h40
